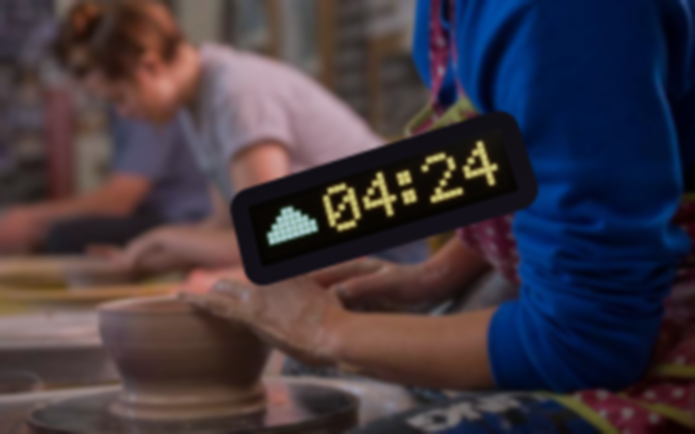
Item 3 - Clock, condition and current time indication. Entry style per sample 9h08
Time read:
4h24
